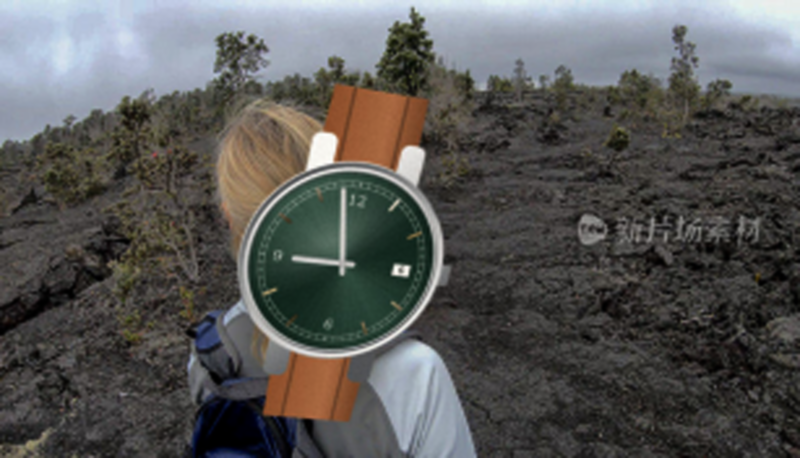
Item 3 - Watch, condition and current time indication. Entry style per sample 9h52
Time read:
8h58
